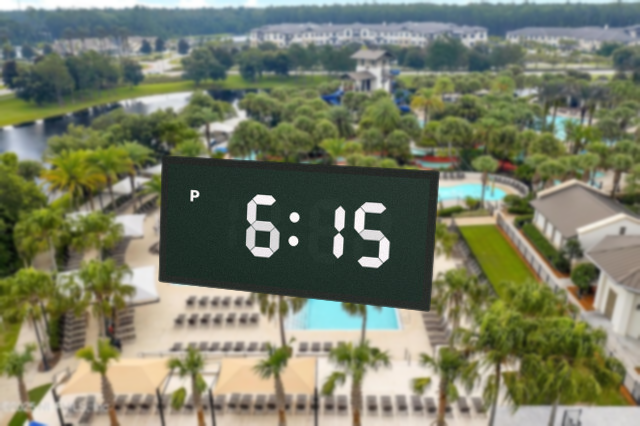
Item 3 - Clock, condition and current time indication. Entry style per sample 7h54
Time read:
6h15
